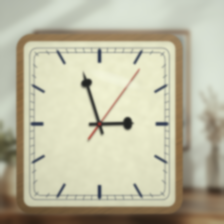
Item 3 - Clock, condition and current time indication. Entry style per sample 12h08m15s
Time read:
2h57m06s
